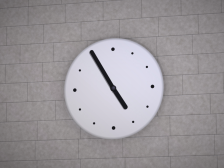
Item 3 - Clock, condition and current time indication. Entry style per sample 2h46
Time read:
4h55
